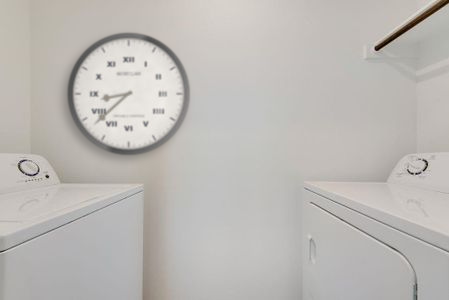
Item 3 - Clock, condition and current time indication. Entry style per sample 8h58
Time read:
8h38
